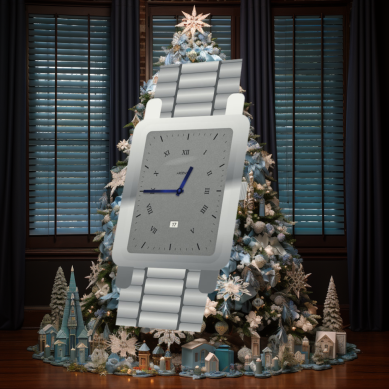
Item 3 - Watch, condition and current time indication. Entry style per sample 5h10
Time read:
12h45
